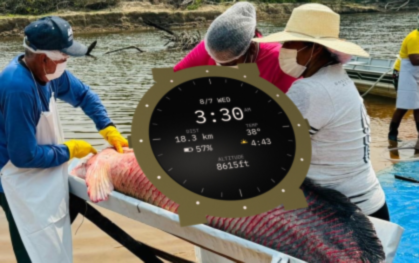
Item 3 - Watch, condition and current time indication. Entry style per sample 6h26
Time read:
3h30
